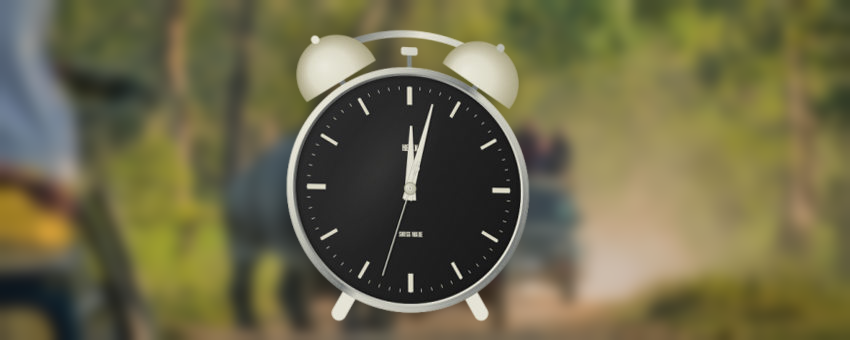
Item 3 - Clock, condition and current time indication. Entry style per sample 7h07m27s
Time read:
12h02m33s
